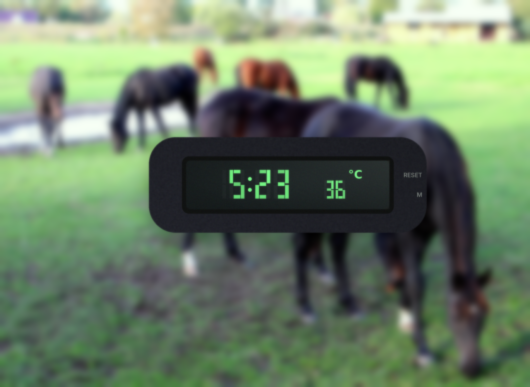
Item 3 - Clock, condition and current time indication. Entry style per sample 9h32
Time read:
5h23
